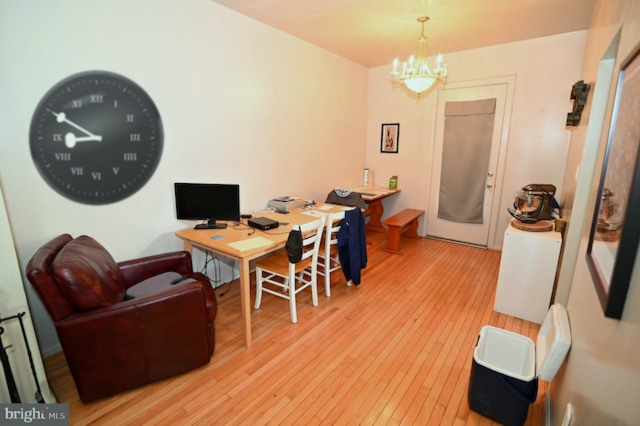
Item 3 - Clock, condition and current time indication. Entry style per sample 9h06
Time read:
8h50
